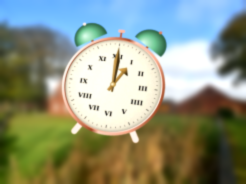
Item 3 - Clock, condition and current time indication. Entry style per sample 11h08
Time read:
1h00
